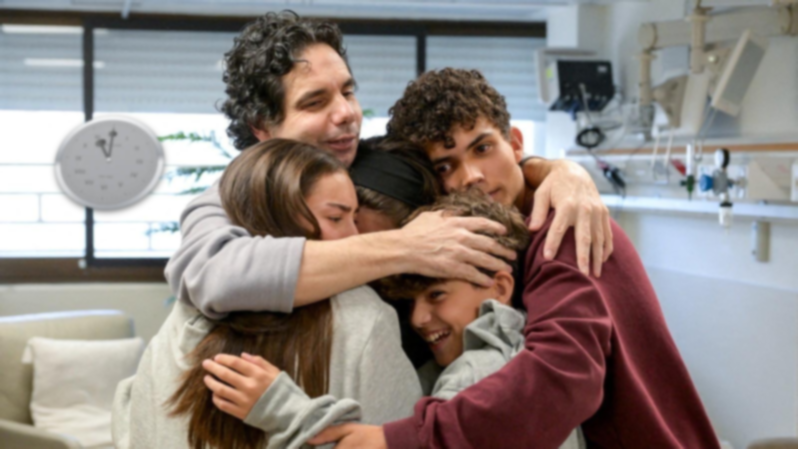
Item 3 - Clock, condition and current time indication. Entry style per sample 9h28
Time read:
11h00
